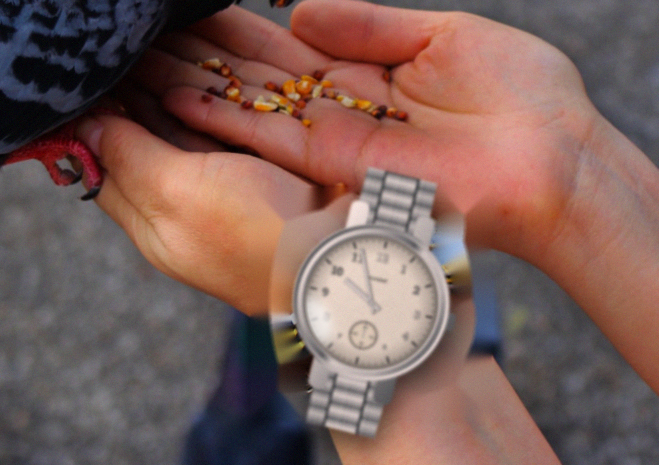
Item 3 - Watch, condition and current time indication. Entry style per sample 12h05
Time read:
9h56
